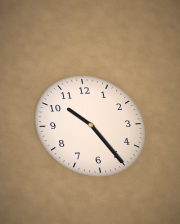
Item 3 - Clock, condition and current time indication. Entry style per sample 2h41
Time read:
10h25
